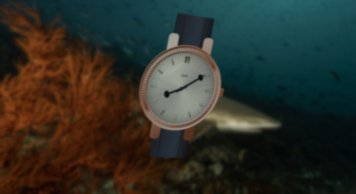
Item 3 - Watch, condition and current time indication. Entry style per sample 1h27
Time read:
8h09
